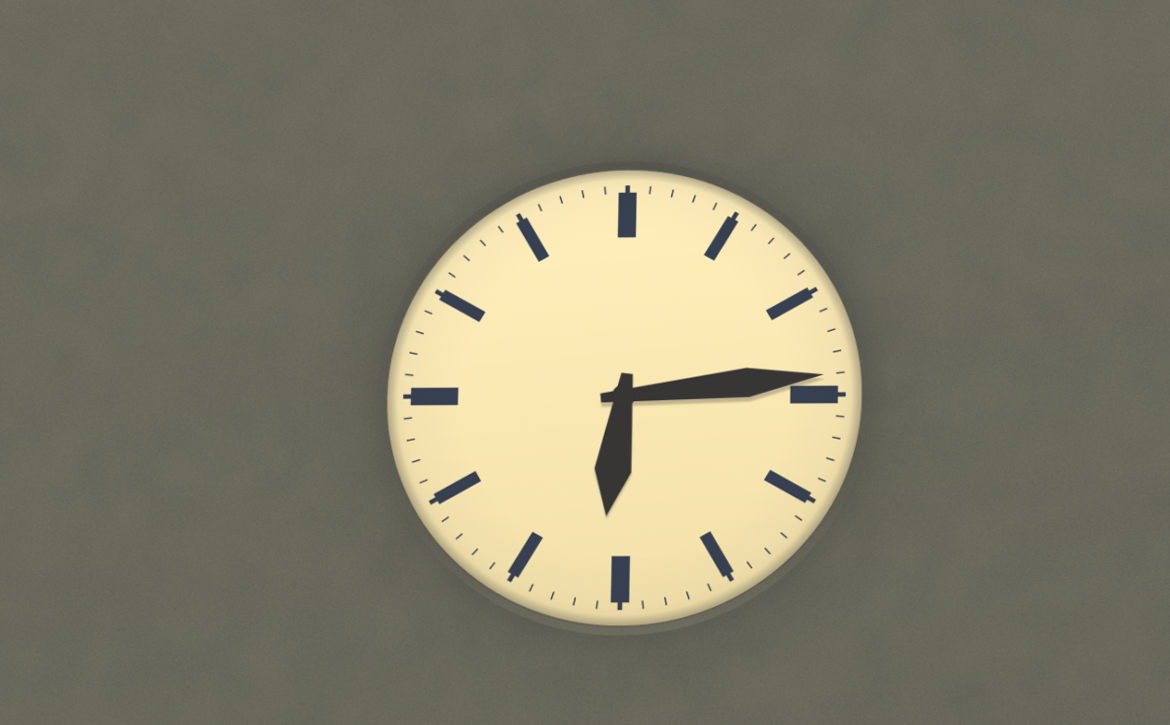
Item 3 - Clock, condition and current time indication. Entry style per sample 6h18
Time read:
6h14
